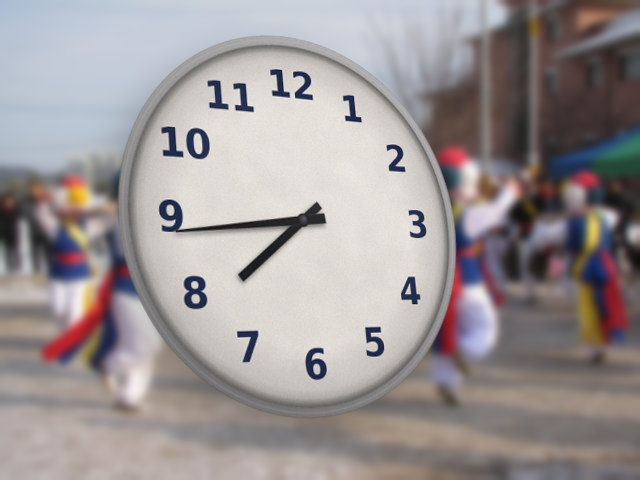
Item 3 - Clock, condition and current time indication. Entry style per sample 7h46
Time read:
7h44
